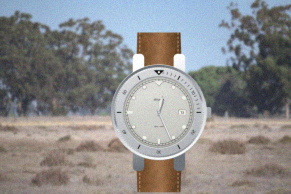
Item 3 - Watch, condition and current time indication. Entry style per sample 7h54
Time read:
12h26
